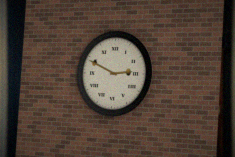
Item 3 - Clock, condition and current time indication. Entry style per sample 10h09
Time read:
2h49
